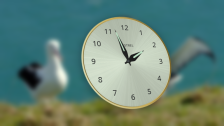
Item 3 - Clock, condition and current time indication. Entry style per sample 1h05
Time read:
1h57
